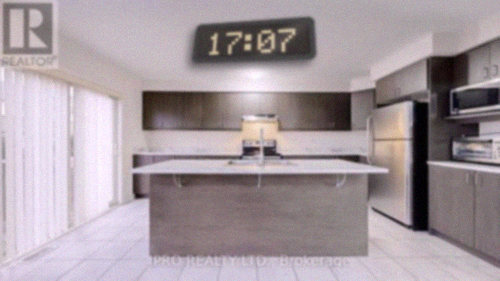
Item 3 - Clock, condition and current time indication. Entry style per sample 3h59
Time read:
17h07
